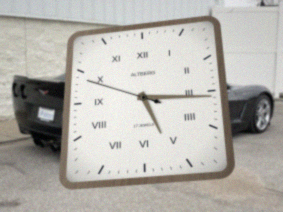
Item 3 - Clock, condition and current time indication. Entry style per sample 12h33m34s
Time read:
5h15m49s
